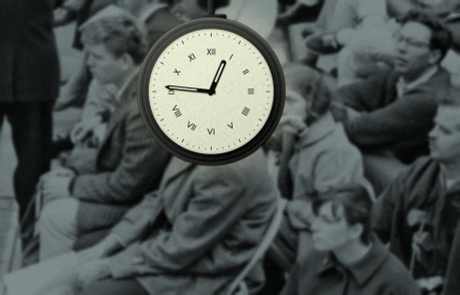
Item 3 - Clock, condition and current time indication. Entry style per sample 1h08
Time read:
12h46
